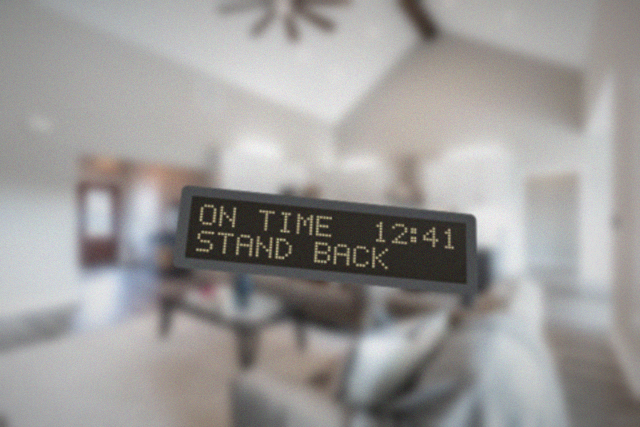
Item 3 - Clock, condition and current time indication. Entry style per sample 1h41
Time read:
12h41
